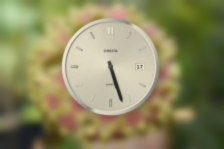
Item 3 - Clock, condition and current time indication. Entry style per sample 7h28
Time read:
5h27
